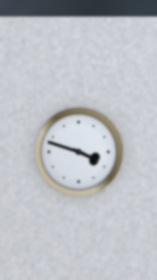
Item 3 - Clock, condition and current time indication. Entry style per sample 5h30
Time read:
3h48
